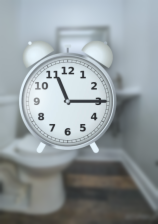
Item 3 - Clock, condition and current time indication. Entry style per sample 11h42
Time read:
11h15
